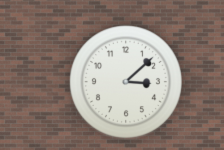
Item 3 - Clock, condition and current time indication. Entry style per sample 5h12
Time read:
3h08
